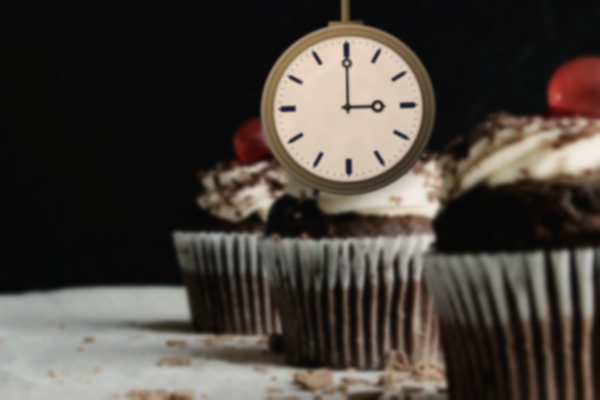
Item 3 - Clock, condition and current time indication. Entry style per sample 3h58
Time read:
3h00
